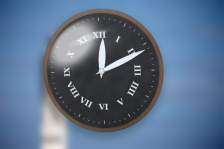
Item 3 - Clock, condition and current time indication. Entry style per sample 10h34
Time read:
12h11
